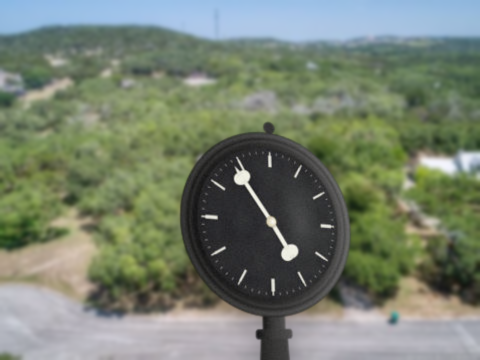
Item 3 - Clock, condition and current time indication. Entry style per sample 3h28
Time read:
4h54
